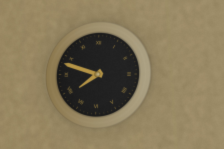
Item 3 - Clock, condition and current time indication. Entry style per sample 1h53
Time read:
7h48
